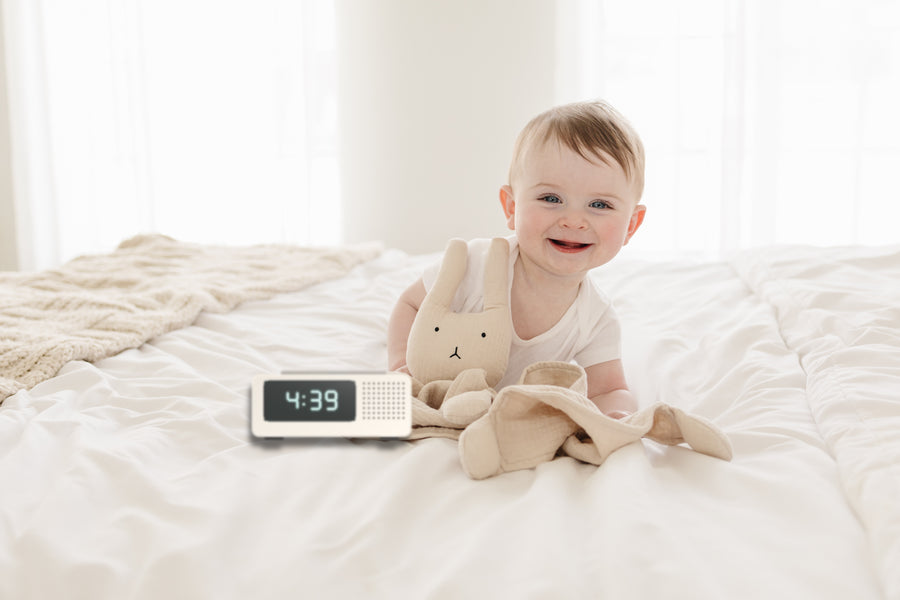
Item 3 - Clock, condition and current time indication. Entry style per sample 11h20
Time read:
4h39
